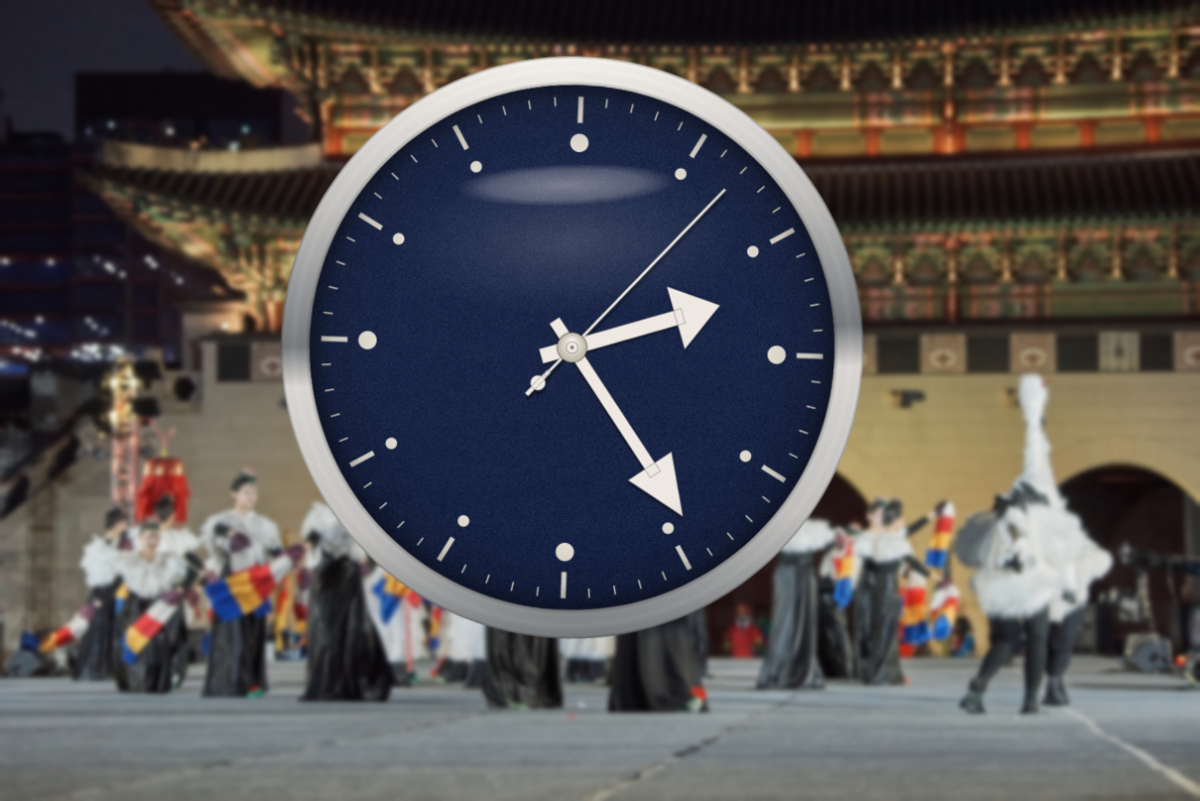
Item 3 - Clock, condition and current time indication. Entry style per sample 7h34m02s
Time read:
2h24m07s
